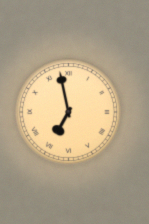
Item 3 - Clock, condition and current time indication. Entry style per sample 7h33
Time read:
6h58
